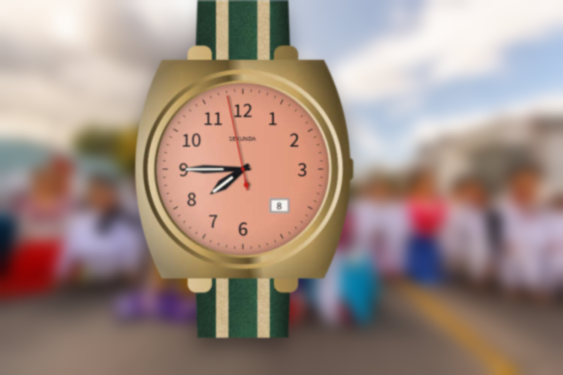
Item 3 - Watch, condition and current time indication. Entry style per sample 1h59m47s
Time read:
7h44m58s
